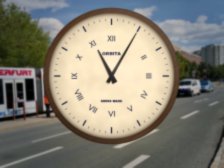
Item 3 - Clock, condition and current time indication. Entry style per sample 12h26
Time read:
11h05
